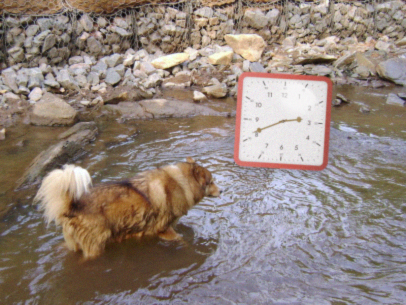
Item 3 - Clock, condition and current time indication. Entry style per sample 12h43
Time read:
2h41
